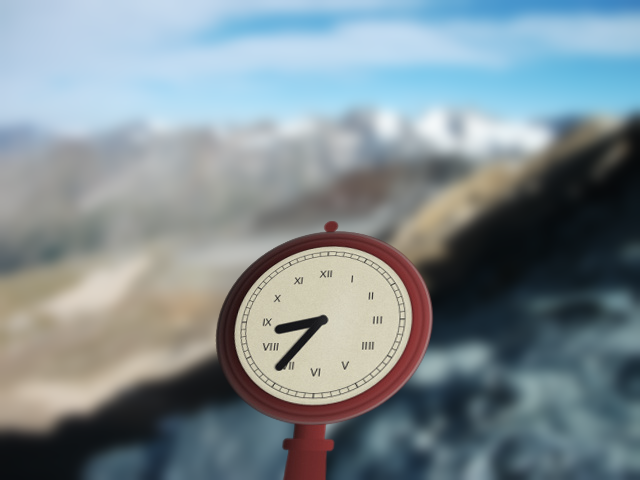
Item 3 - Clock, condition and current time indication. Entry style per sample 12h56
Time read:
8h36
